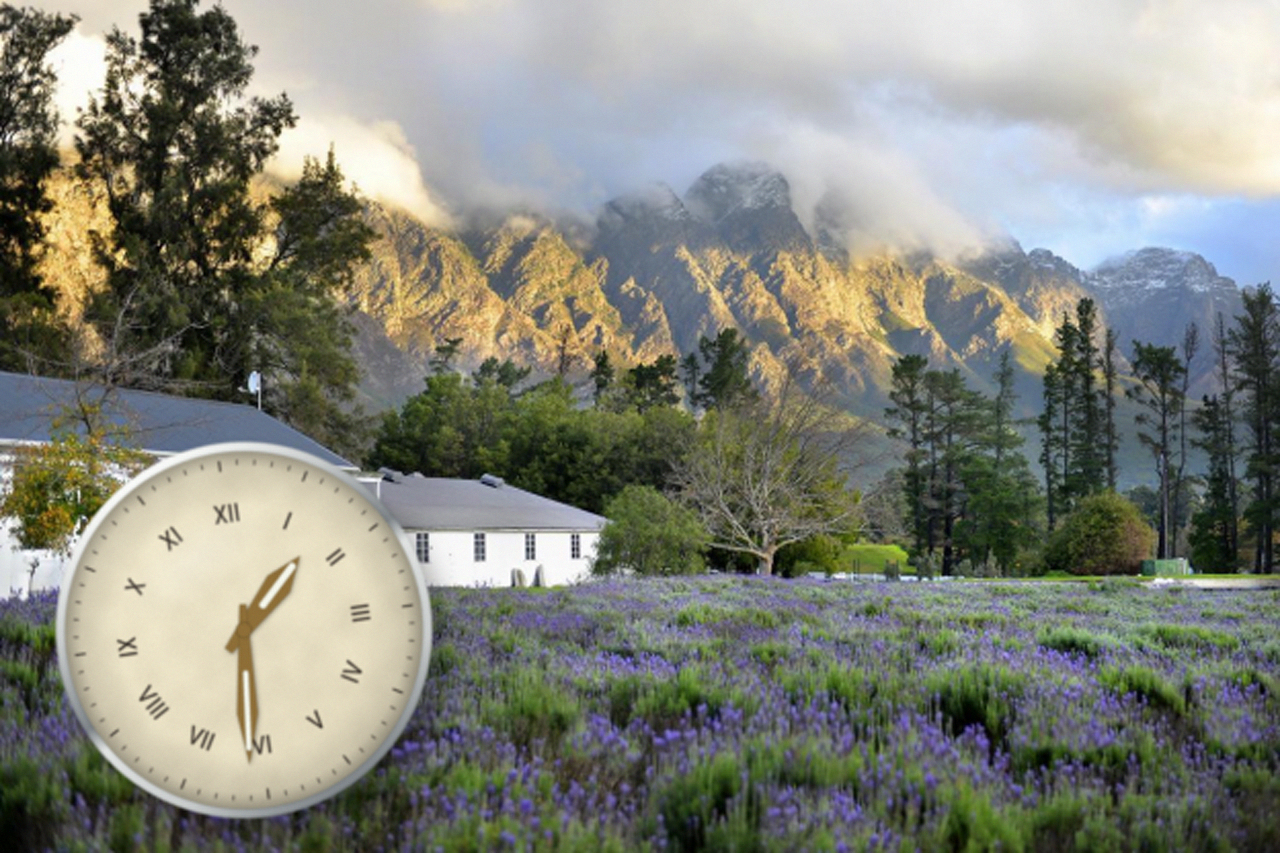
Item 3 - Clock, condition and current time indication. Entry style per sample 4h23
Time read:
1h31
